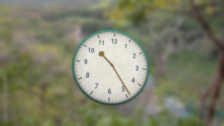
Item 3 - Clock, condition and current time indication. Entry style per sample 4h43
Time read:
10h24
